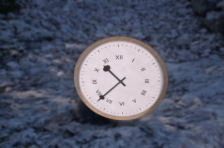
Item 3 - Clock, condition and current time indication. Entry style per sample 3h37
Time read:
10h38
